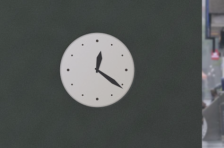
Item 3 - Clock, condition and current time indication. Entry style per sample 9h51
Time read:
12h21
